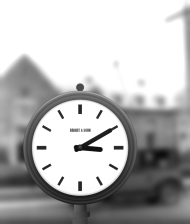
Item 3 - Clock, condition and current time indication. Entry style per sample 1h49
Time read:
3h10
